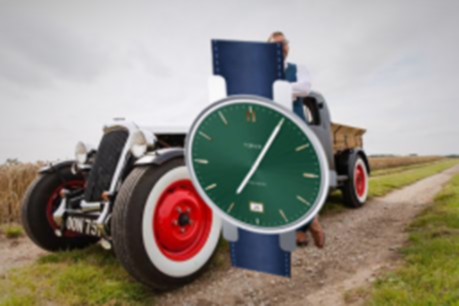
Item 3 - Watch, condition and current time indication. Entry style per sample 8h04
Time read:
7h05
